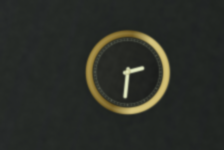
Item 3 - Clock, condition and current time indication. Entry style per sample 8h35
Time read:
2h31
